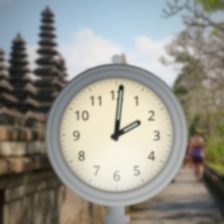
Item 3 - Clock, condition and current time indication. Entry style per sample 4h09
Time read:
2h01
